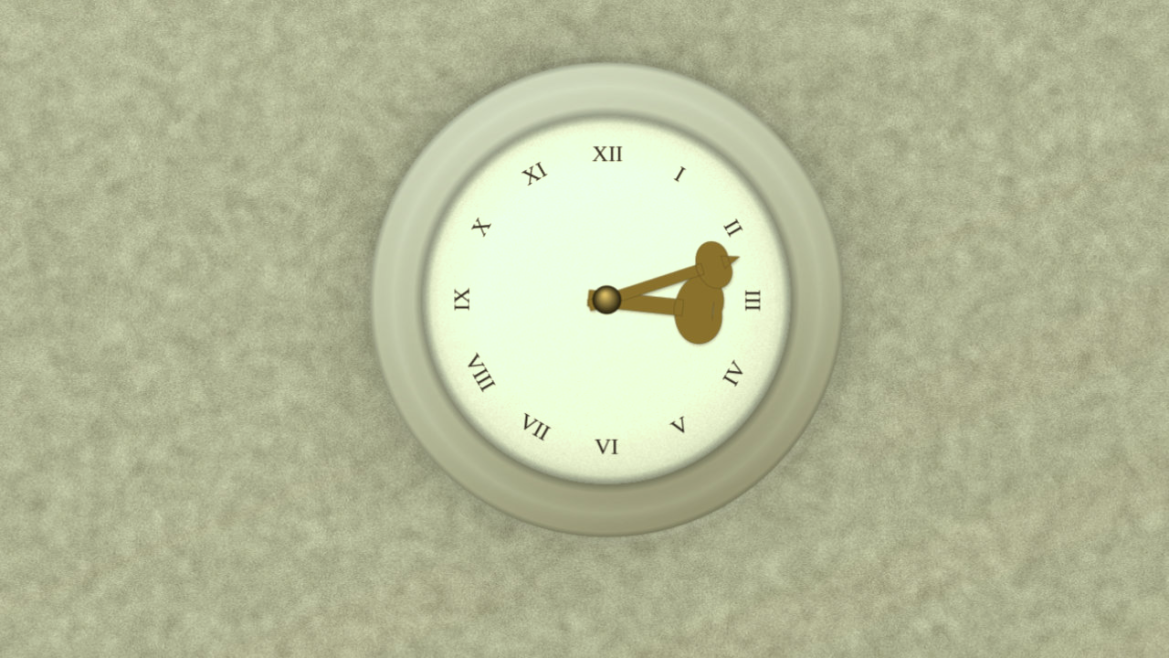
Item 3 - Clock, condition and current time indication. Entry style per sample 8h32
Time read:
3h12
